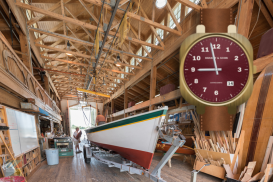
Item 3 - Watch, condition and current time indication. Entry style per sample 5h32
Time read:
8h58
